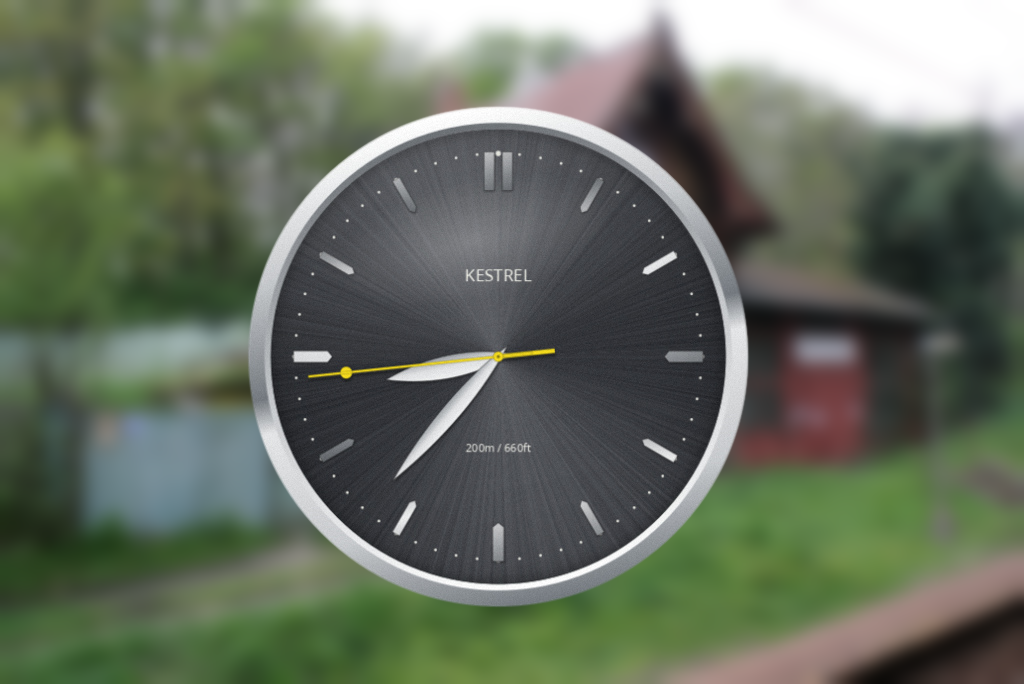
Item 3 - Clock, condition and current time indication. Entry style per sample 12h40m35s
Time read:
8h36m44s
